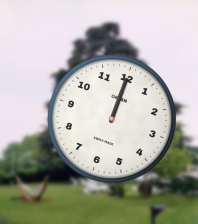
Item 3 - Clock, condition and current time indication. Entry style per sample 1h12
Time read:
12h00
